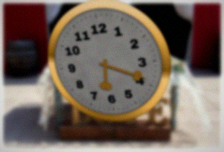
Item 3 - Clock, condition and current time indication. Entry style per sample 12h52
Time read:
6h19
